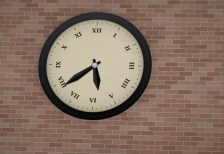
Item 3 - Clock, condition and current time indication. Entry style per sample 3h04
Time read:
5h39
